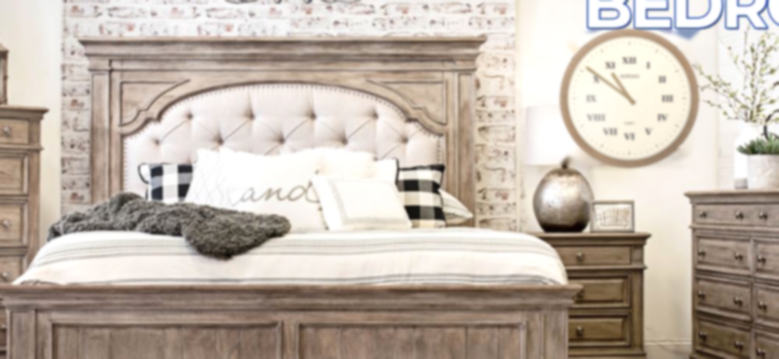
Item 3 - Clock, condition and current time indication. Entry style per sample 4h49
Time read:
10h51
